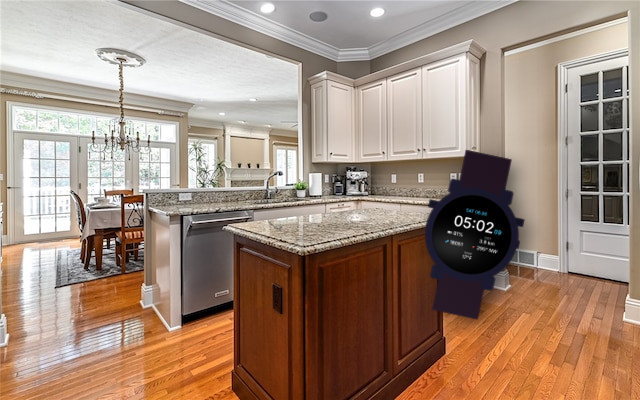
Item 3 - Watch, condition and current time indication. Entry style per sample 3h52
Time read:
5h02
